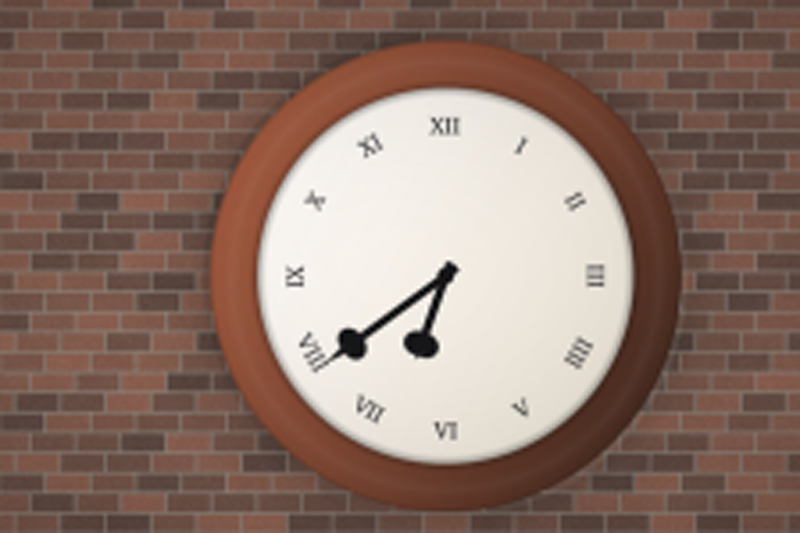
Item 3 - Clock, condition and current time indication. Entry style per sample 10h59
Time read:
6h39
